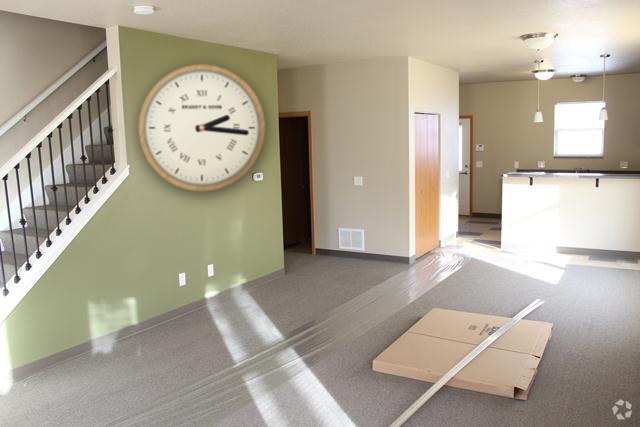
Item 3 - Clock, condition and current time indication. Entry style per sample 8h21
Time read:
2h16
